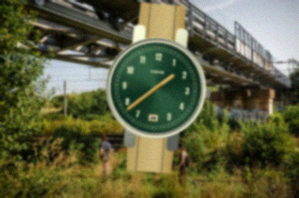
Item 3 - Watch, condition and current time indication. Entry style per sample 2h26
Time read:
1h38
